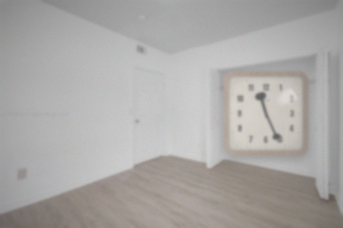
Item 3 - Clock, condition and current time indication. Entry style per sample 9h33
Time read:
11h26
